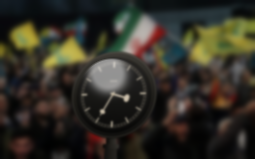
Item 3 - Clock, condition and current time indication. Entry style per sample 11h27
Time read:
3h35
